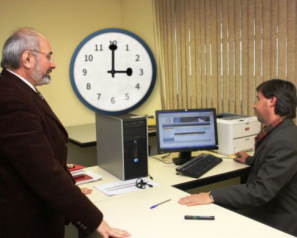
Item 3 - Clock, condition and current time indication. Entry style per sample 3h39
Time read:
3h00
